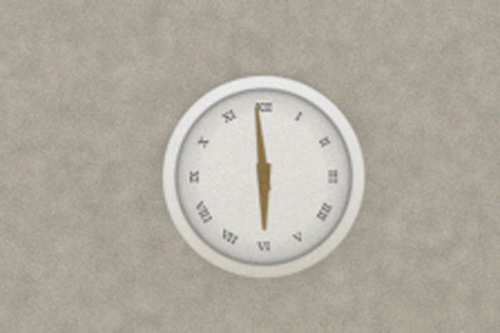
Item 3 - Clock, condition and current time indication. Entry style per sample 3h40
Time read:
5h59
